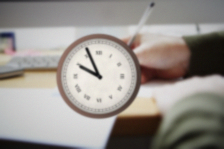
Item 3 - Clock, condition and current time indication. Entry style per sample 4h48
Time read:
9h56
